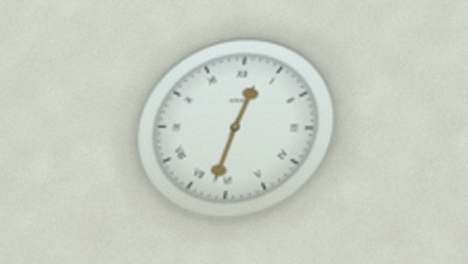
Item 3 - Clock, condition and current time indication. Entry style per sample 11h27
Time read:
12h32
